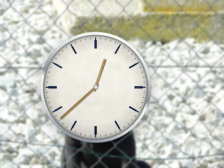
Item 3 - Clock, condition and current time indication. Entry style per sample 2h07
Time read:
12h38
